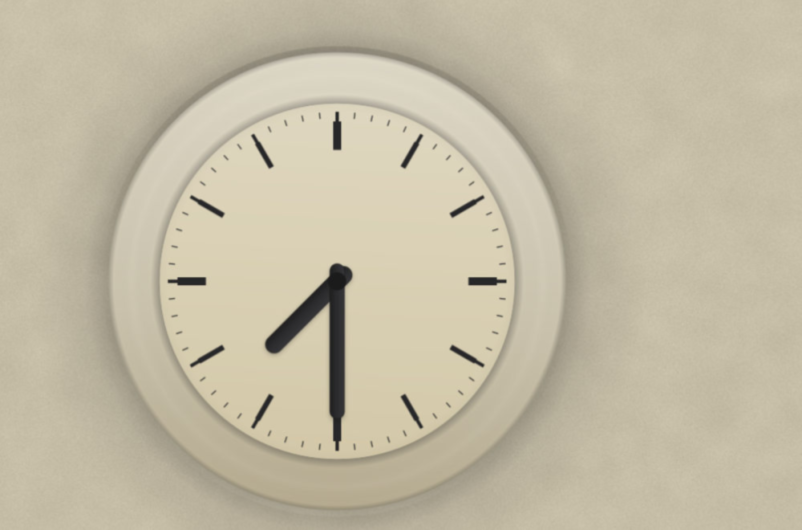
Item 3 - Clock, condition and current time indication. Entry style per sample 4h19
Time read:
7h30
